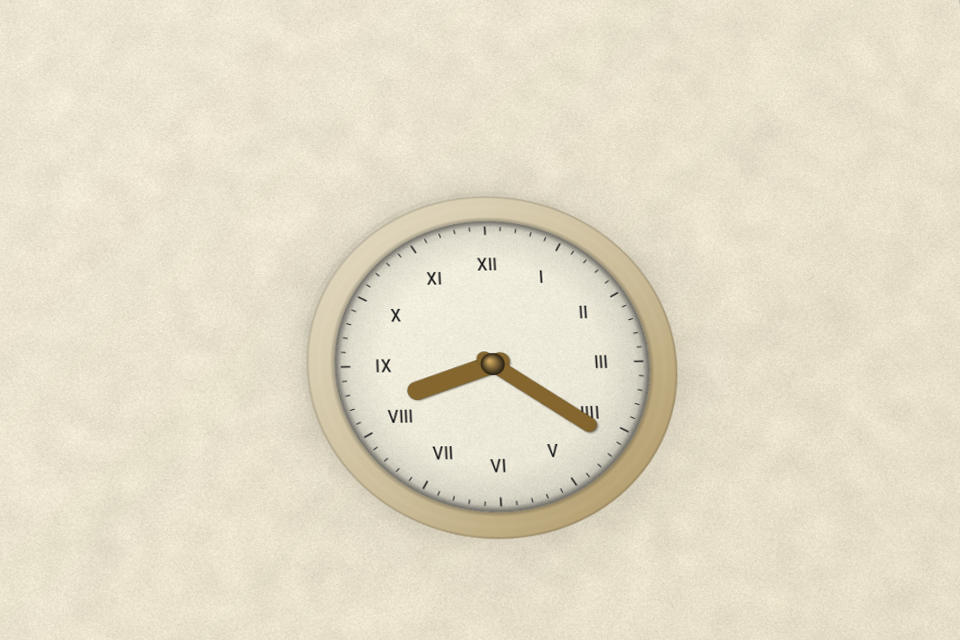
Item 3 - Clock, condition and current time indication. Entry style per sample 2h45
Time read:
8h21
